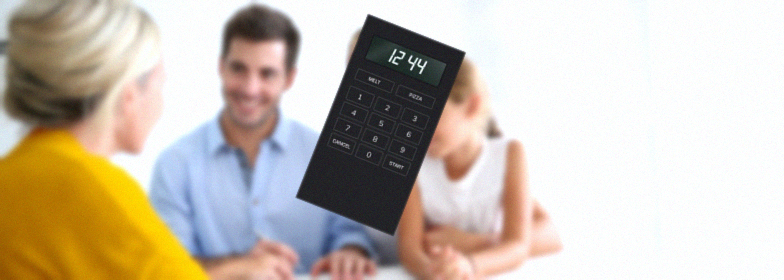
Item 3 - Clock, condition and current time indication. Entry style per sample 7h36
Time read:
12h44
